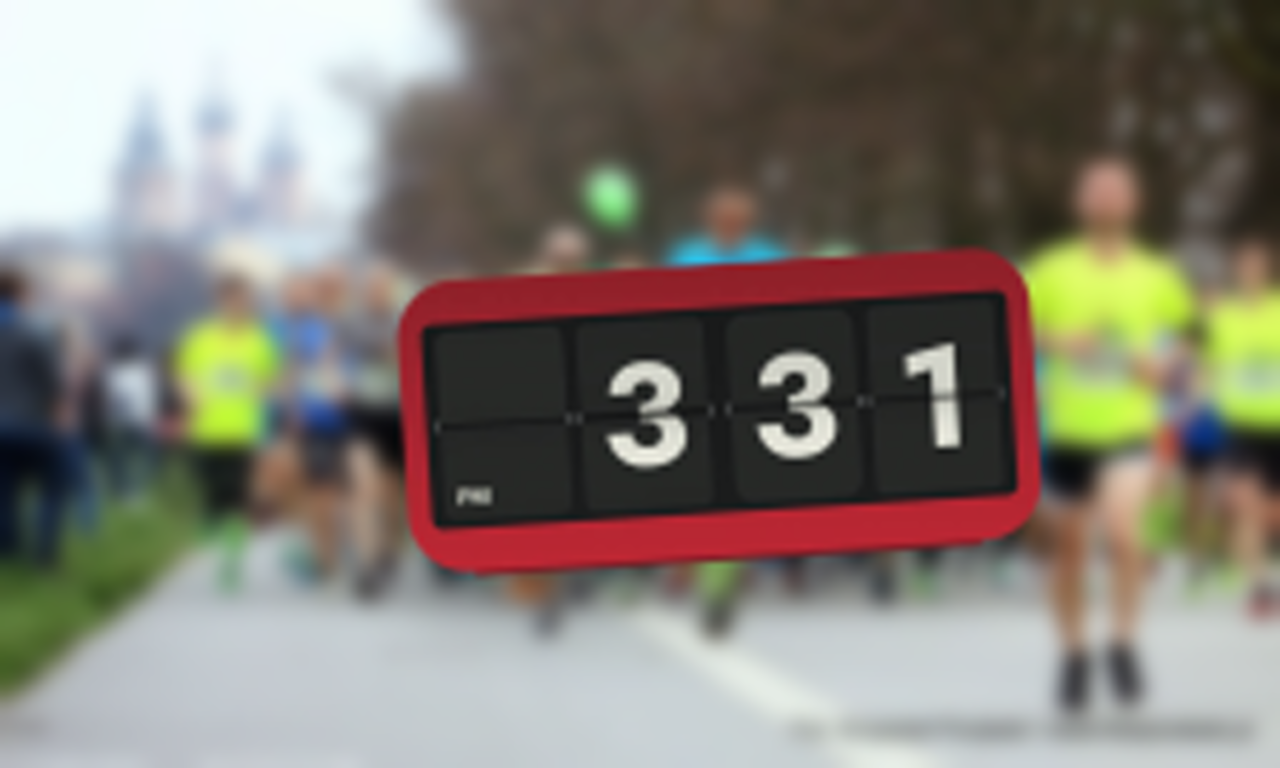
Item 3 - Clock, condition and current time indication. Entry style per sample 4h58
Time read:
3h31
